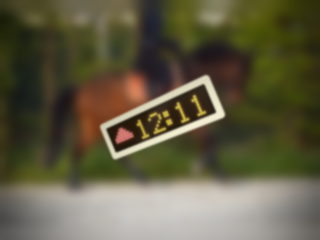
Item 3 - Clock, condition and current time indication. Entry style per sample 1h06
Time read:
12h11
